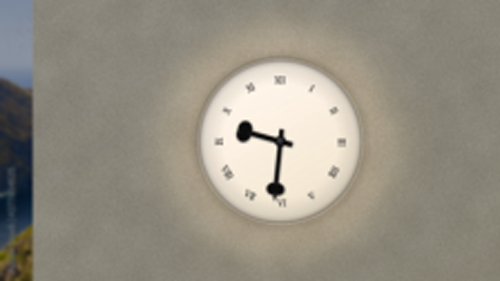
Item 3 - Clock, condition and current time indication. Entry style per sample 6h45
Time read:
9h31
